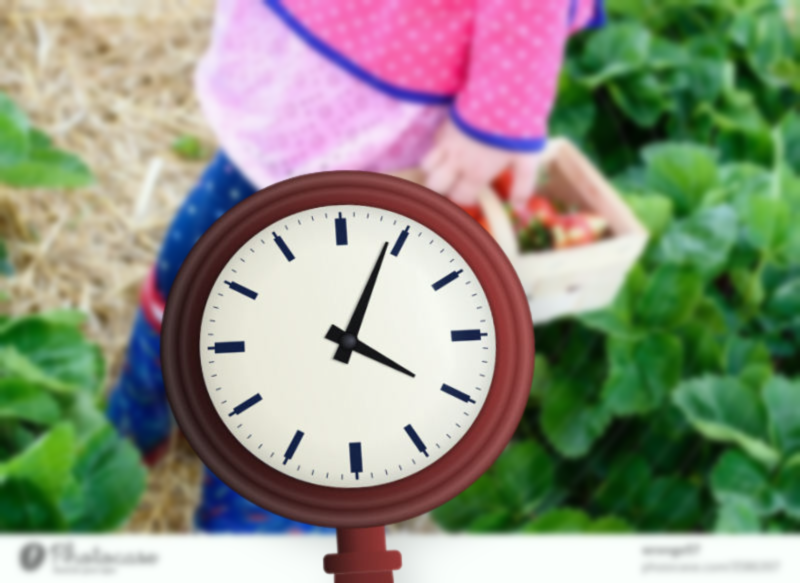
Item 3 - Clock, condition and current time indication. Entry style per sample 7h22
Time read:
4h04
